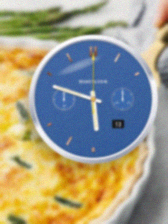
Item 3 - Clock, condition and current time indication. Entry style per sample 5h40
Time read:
5h48
